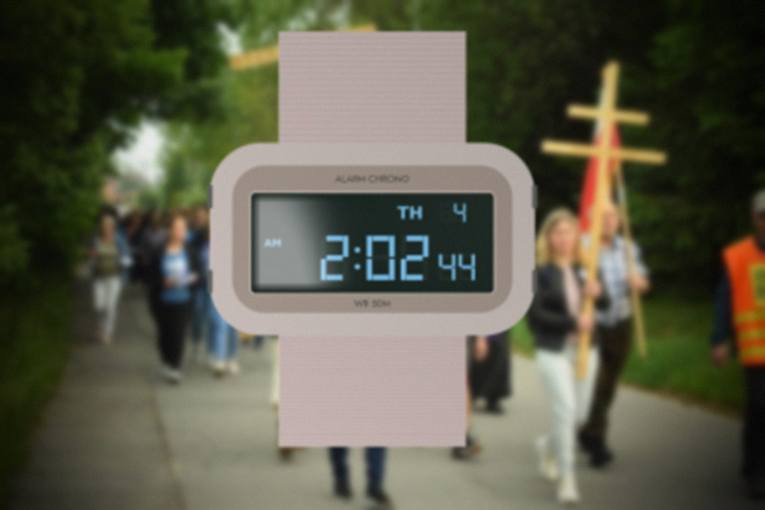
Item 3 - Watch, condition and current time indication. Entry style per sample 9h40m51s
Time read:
2h02m44s
